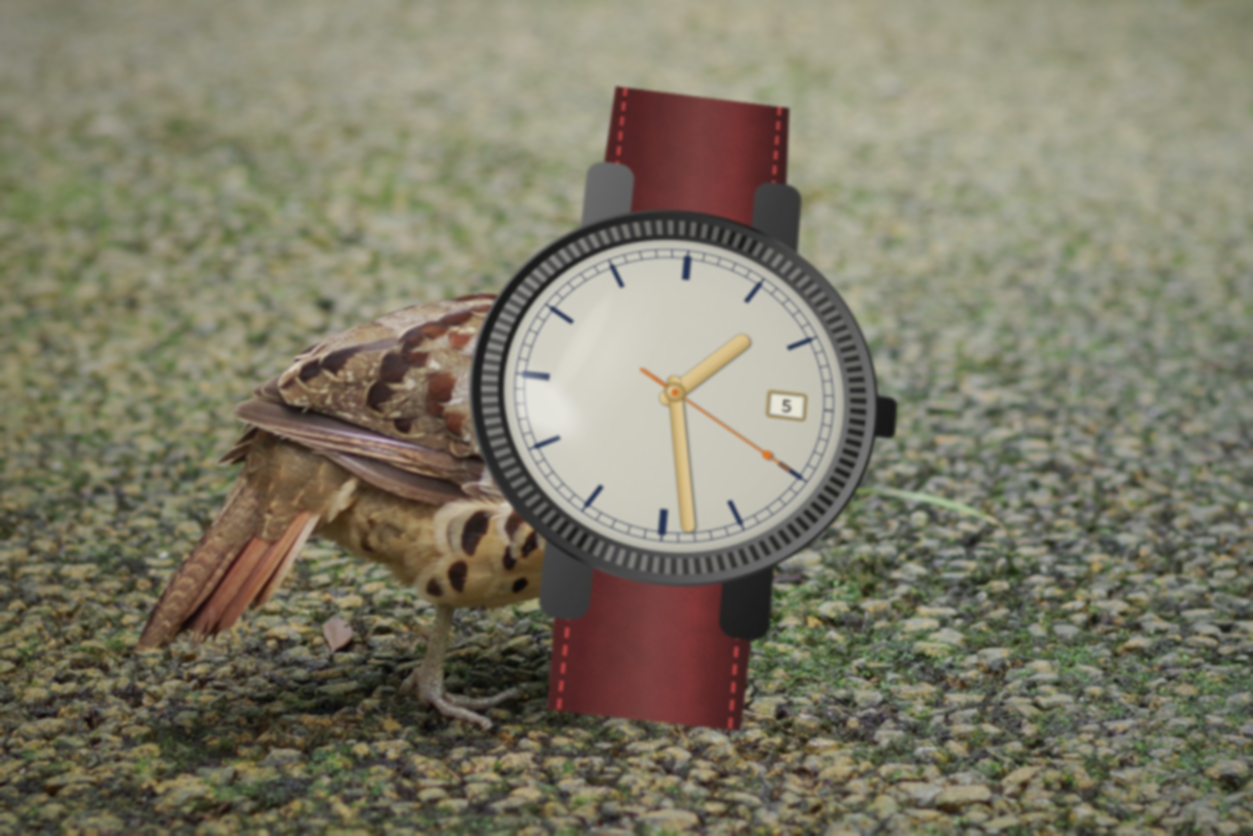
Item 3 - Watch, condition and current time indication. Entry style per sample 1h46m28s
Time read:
1h28m20s
